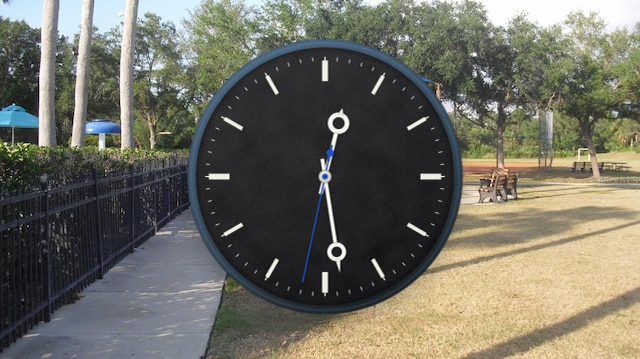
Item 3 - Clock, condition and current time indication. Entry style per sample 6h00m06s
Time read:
12h28m32s
